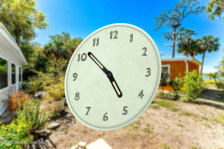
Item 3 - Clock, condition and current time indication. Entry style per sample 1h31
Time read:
4h52
